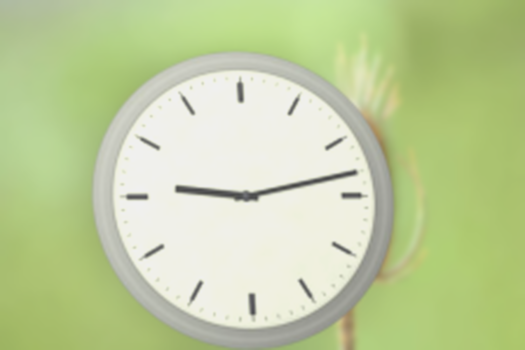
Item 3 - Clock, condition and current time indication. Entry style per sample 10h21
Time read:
9h13
